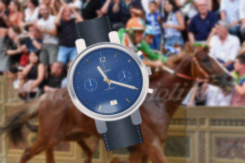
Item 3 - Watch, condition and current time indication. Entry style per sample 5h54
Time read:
11h20
